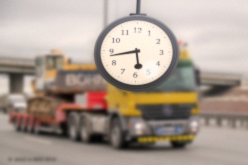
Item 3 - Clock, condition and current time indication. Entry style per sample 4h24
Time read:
5h43
